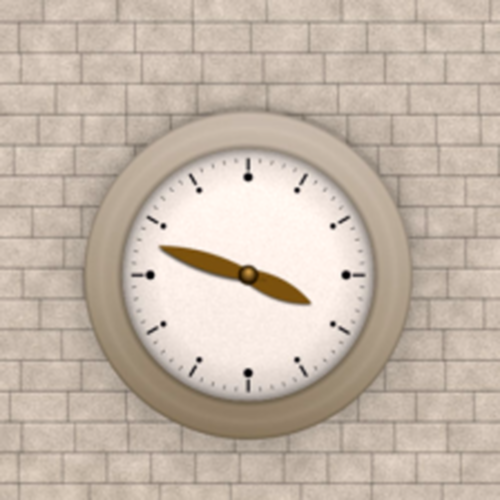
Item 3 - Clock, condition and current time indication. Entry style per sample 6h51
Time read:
3h48
